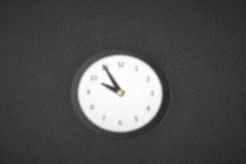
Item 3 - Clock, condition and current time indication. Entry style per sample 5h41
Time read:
9h55
